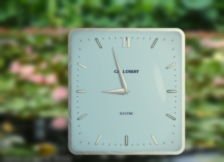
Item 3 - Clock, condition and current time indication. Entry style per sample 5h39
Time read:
8h57
